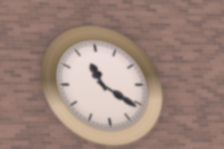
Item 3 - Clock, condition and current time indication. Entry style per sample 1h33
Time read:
11h21
